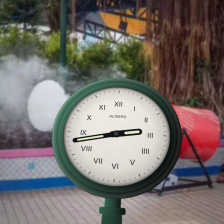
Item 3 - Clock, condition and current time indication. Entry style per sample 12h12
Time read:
2h43
